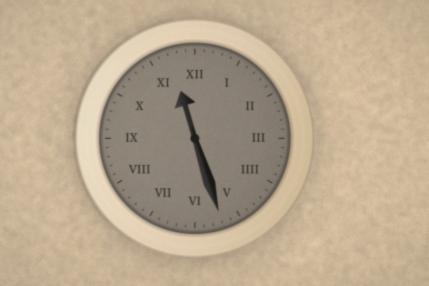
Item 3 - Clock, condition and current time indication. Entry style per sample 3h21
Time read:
11h27
